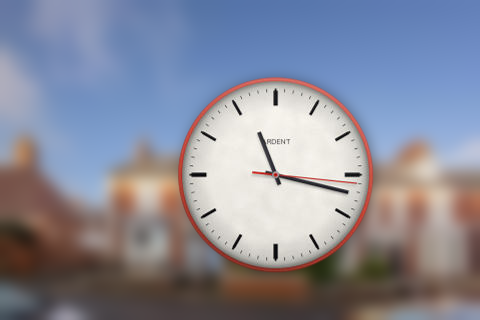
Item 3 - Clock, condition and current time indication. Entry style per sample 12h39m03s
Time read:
11h17m16s
